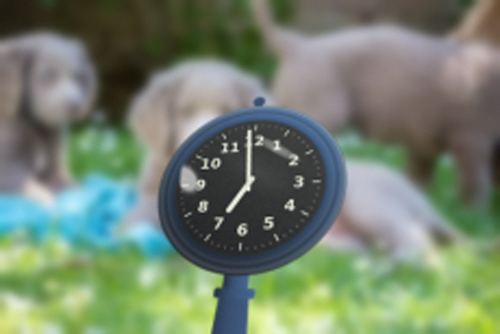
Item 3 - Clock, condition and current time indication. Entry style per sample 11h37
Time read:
6h59
